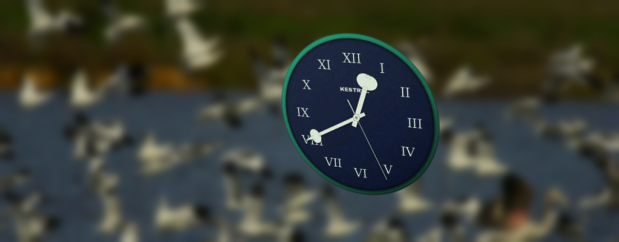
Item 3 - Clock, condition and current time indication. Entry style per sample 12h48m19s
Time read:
12h40m26s
